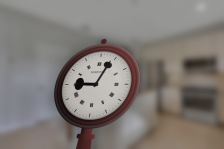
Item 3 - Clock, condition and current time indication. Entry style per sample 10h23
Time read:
9h04
